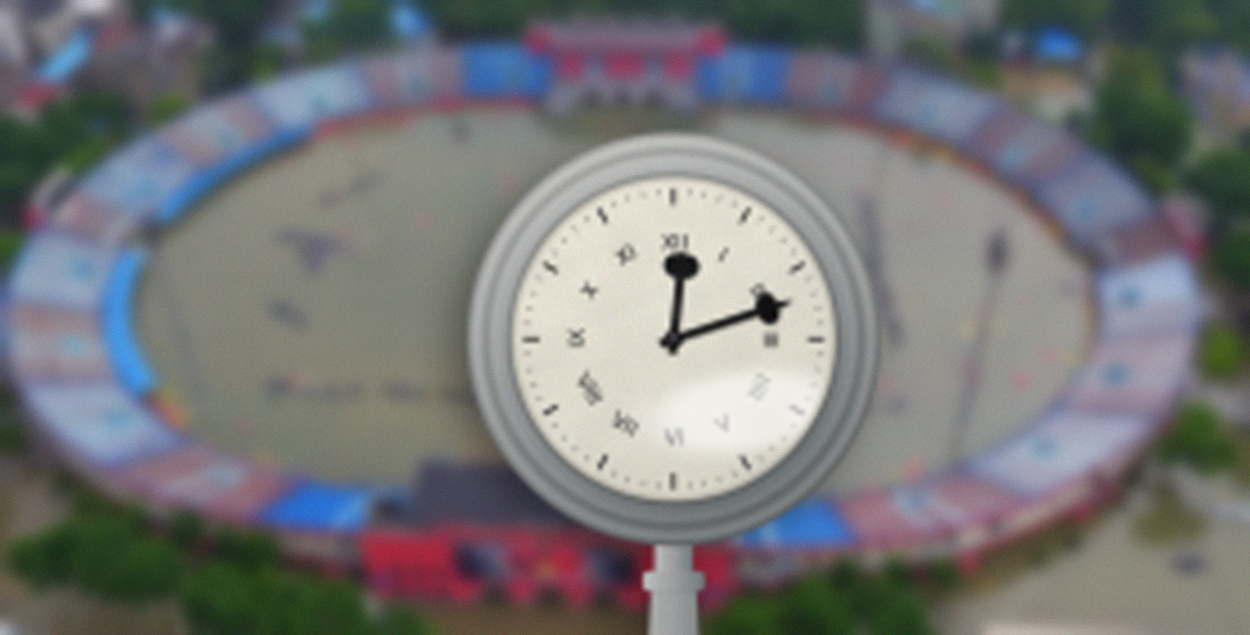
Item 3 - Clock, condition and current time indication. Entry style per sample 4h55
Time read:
12h12
